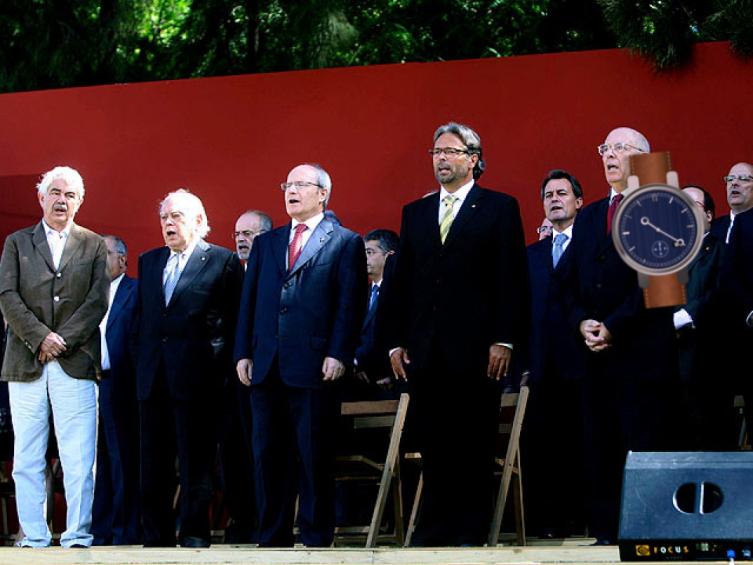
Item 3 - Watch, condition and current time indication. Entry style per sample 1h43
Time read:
10h21
